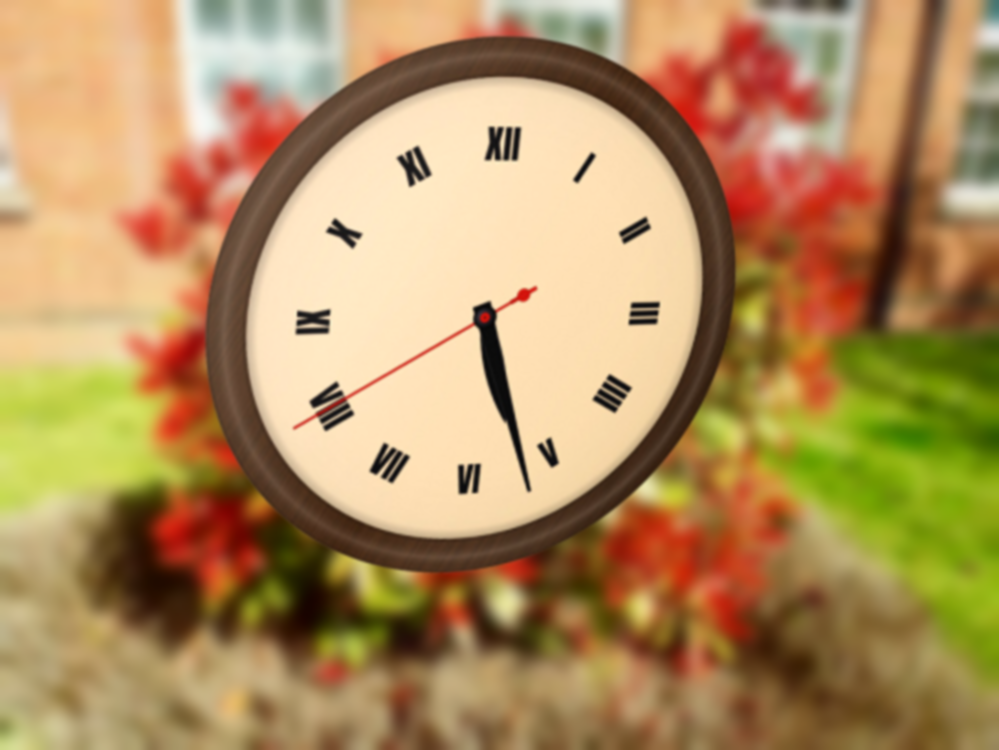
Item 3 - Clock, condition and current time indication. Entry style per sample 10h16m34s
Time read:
5h26m40s
